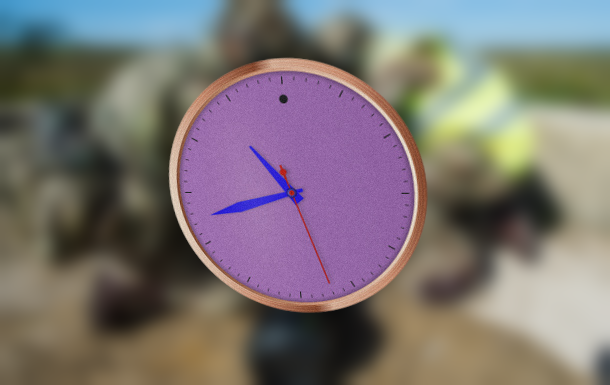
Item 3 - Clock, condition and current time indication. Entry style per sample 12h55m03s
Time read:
10h42m27s
